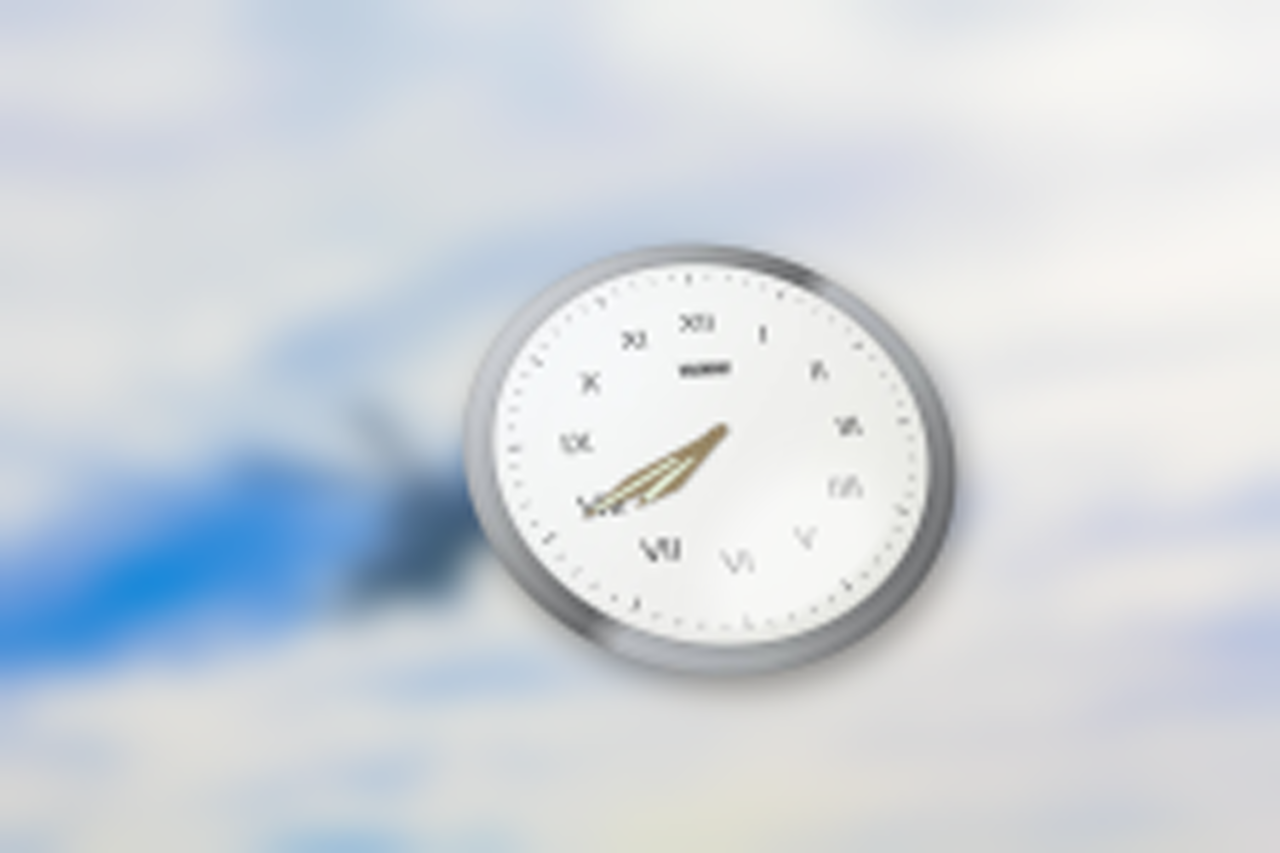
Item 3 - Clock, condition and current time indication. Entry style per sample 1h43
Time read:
7h40
